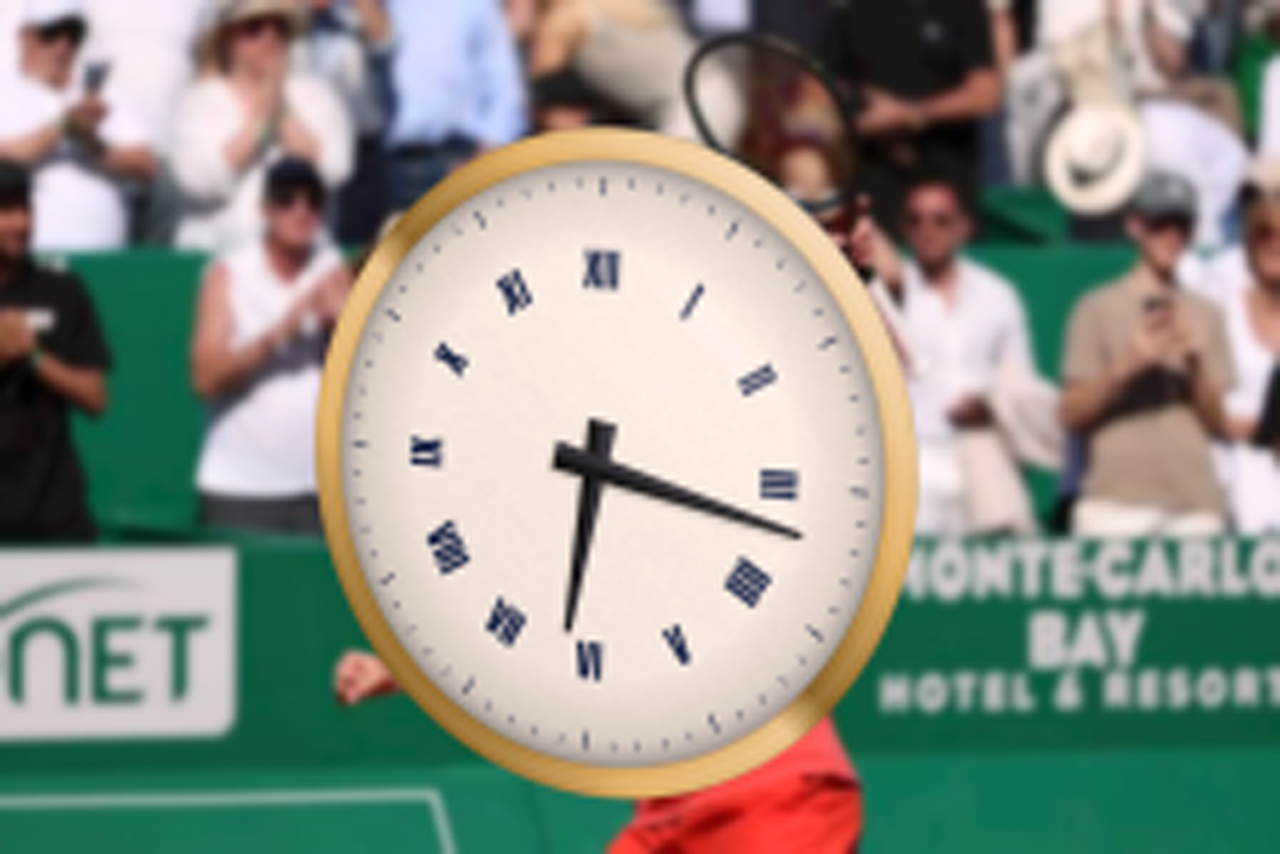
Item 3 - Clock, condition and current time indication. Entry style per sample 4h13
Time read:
6h17
